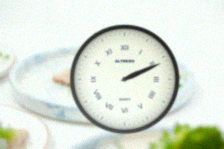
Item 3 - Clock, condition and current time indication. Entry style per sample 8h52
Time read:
2h11
